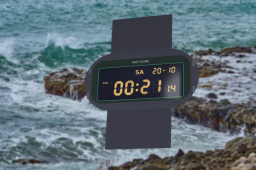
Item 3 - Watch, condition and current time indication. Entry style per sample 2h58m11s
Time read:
0h21m14s
